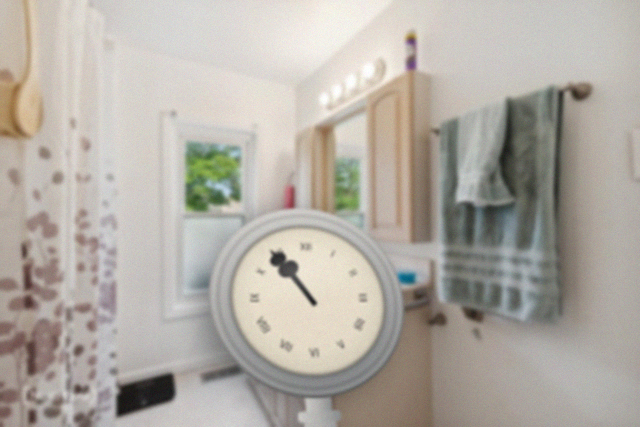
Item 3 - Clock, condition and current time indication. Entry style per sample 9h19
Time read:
10h54
